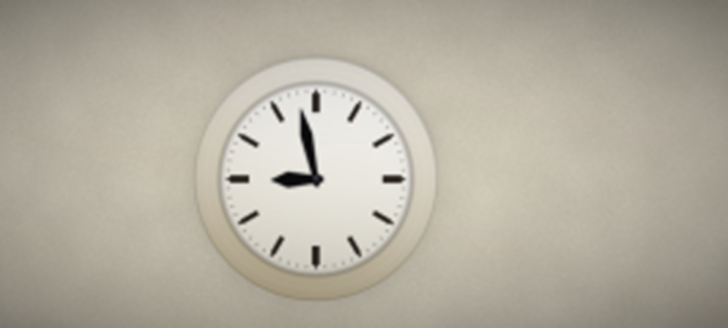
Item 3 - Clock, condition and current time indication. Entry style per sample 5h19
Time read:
8h58
